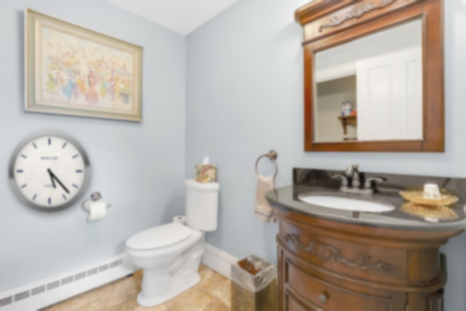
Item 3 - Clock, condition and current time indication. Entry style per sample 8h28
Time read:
5h23
